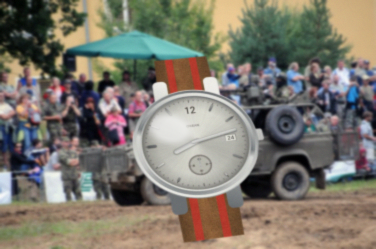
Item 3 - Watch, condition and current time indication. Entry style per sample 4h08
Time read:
8h13
